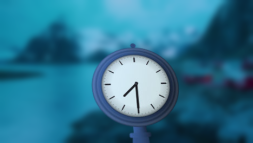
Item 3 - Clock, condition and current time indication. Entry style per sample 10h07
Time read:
7h30
